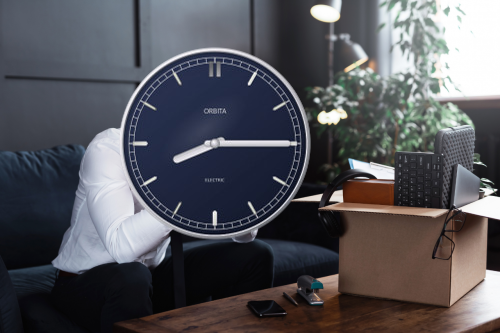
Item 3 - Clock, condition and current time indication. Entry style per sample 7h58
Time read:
8h15
